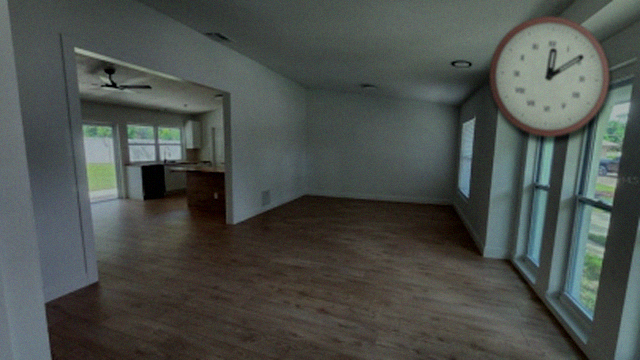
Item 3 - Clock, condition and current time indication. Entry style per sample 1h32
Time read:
12h09
